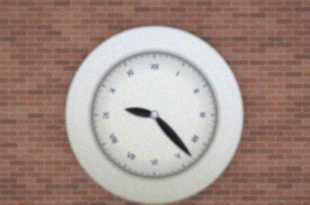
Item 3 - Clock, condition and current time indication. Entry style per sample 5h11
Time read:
9h23
